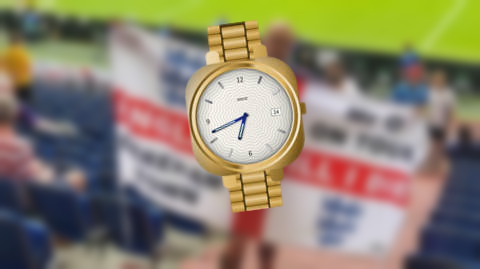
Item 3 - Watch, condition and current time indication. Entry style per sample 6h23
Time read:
6h42
